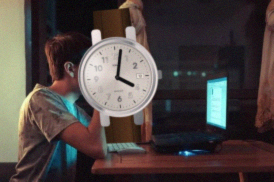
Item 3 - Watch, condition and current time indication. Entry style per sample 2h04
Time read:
4h02
